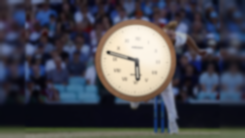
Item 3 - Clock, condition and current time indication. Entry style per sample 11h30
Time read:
5h47
